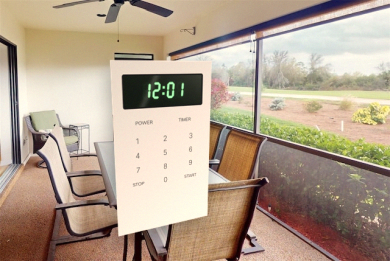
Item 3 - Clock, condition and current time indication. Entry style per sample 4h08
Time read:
12h01
